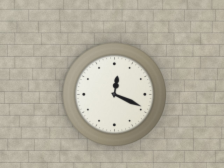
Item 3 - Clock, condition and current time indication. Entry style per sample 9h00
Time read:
12h19
